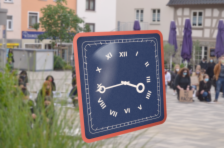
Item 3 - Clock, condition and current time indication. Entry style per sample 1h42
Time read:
3h44
